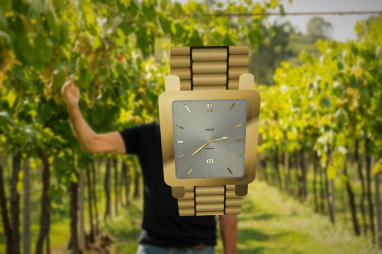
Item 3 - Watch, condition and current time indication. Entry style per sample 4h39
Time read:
2h38
